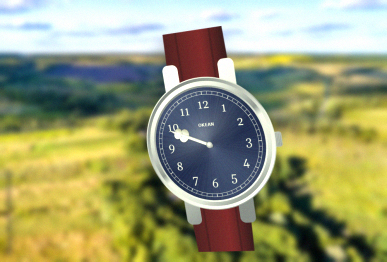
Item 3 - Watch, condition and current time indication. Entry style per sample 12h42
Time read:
9h49
